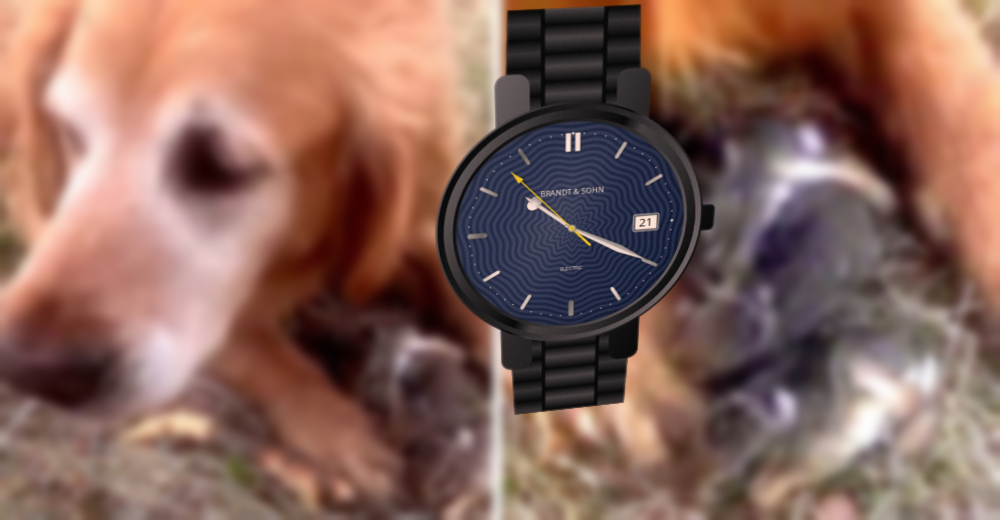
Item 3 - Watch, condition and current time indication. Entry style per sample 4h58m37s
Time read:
10h19m53s
